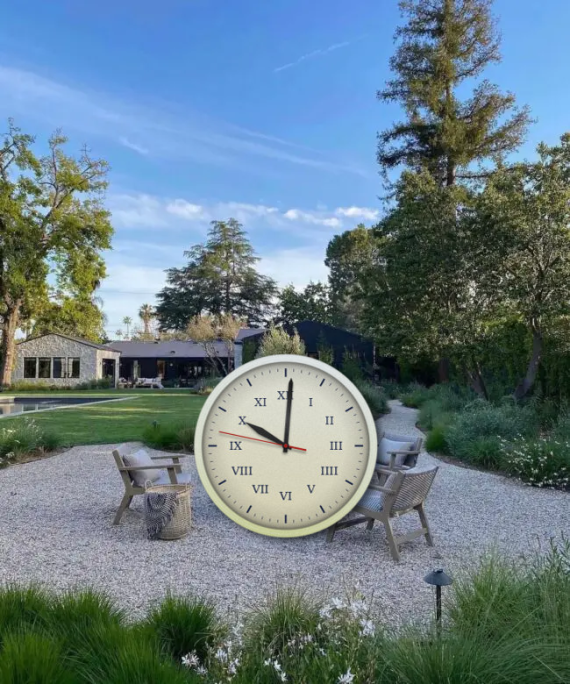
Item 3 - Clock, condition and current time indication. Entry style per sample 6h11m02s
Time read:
10h00m47s
